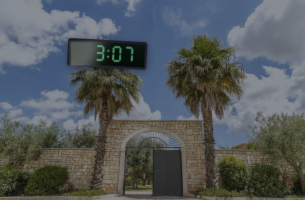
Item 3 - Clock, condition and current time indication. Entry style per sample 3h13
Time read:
3h07
